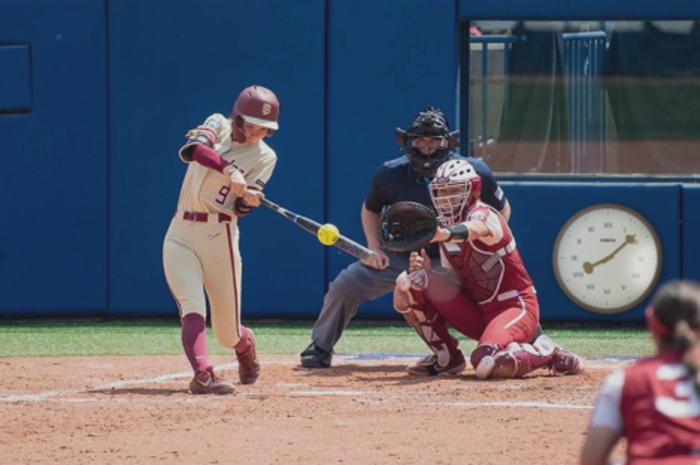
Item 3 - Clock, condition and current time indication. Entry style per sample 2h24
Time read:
8h08
